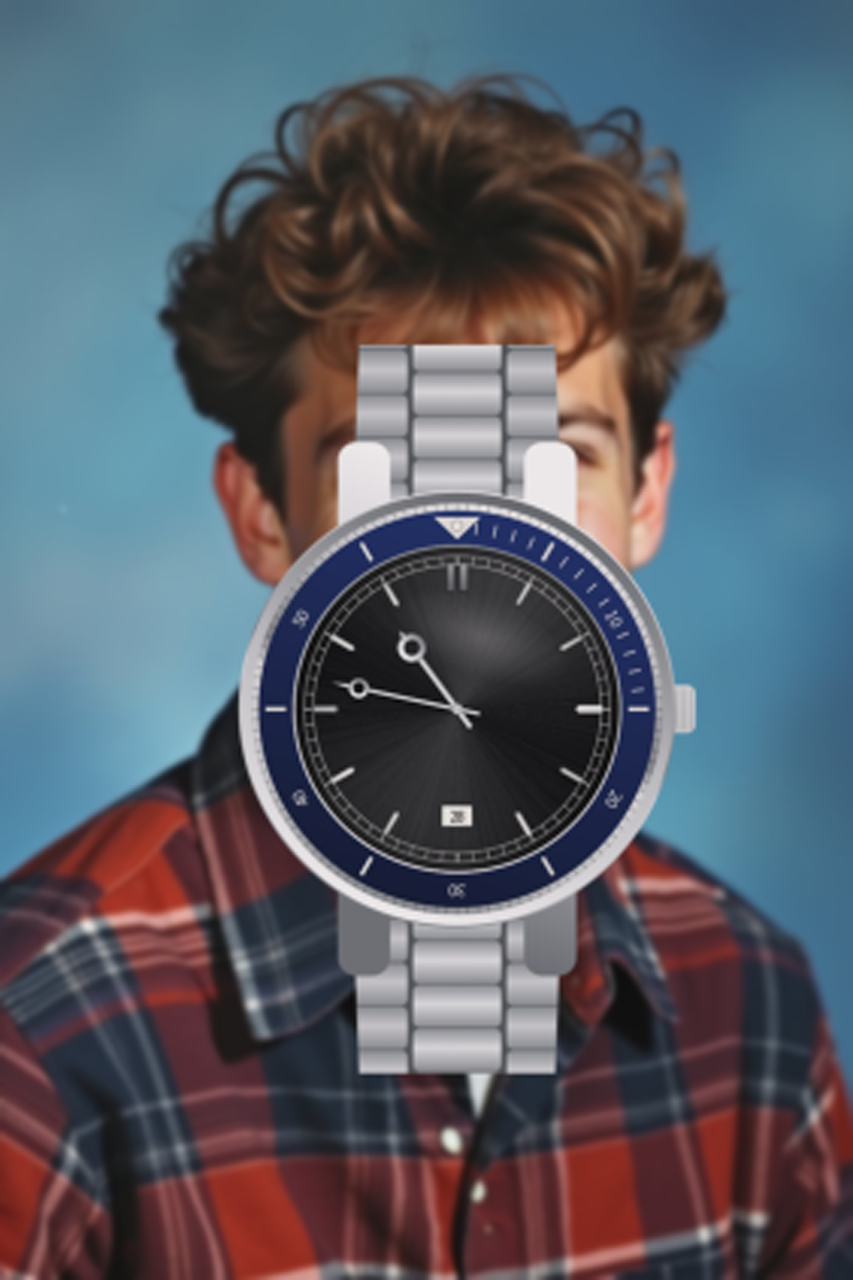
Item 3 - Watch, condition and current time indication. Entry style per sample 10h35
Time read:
10h47
